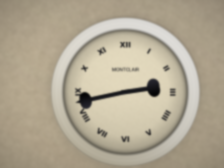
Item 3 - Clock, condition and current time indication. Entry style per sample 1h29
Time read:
2h43
